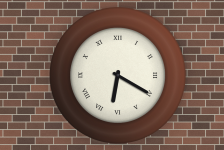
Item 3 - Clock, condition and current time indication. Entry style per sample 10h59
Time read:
6h20
